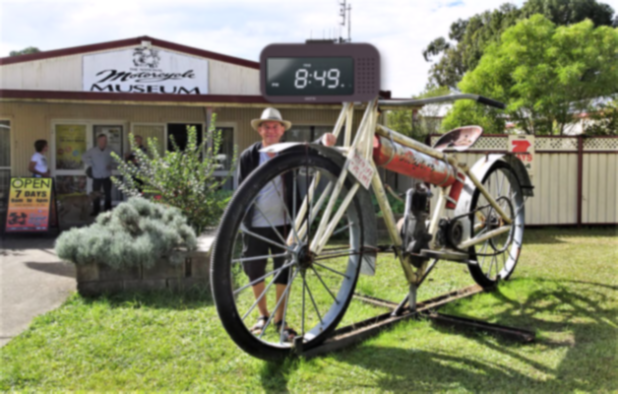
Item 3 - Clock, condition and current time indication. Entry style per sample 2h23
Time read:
8h49
